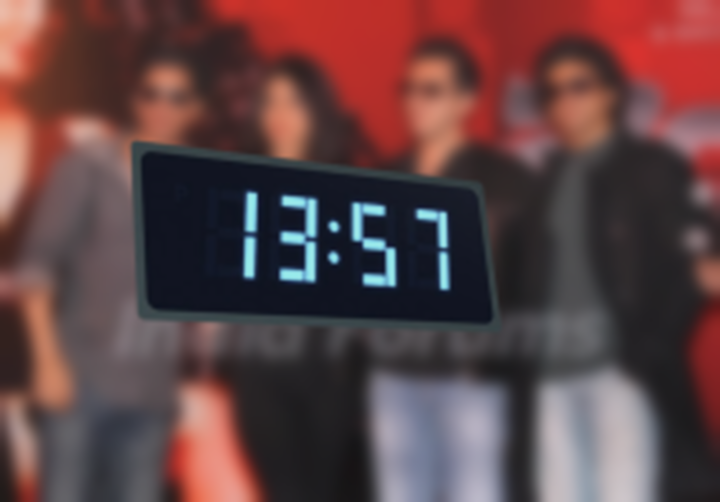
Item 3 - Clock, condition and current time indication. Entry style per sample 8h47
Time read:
13h57
